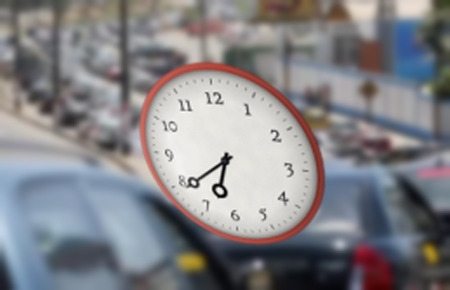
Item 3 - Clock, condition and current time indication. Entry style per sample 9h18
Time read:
6h39
